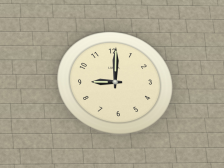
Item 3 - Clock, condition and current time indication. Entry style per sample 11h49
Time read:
9h01
